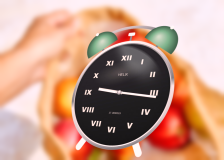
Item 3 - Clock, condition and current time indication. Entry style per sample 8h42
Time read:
9h16
